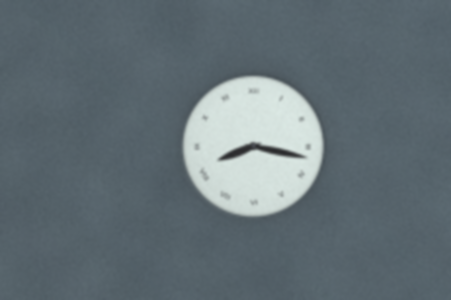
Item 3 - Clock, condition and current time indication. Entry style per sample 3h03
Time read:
8h17
